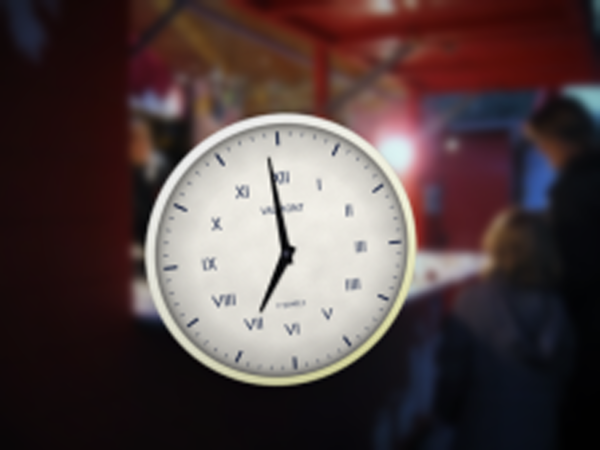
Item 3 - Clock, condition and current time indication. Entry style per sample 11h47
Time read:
6h59
